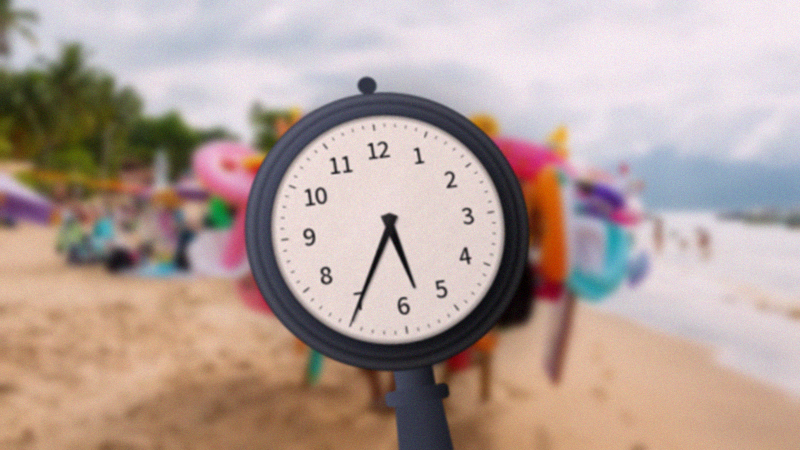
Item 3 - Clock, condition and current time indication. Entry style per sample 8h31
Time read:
5h35
